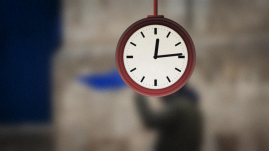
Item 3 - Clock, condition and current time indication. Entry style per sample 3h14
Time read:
12h14
